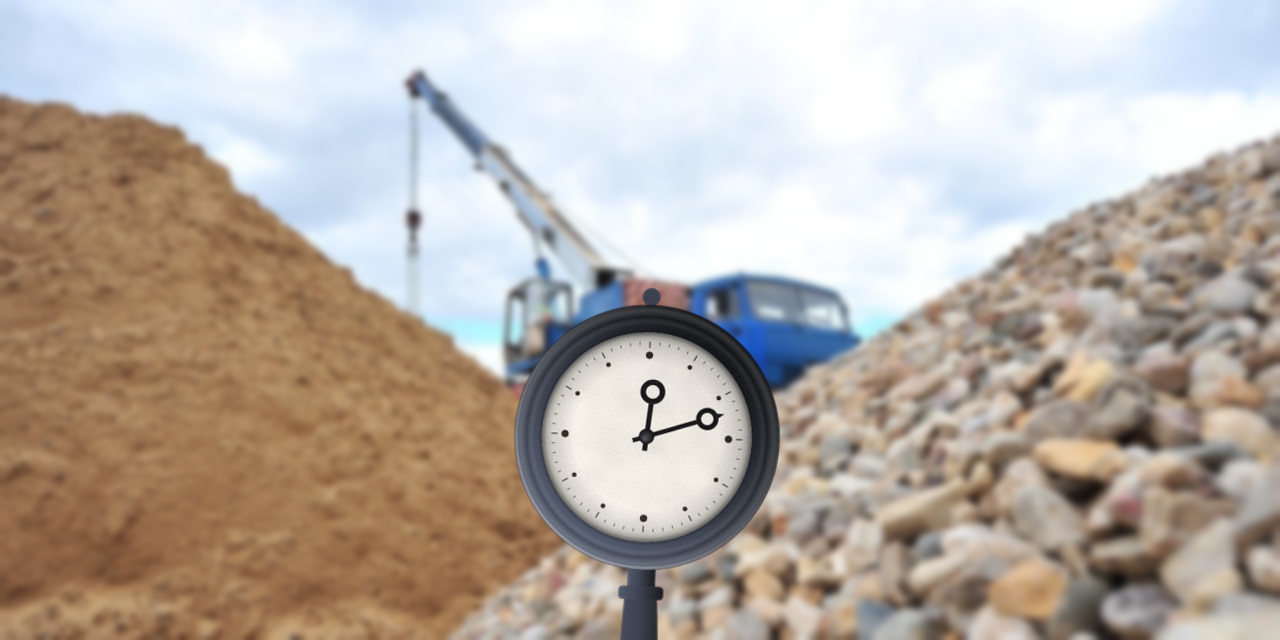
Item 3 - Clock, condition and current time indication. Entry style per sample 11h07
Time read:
12h12
